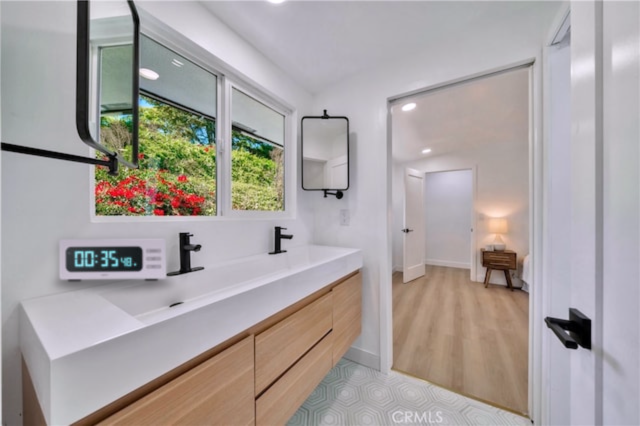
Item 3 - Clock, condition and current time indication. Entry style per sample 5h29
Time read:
0h35
